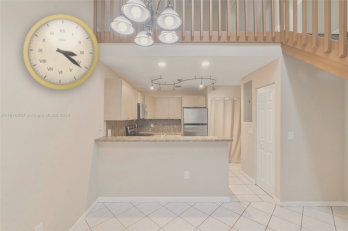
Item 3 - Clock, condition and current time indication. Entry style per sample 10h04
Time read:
3h21
